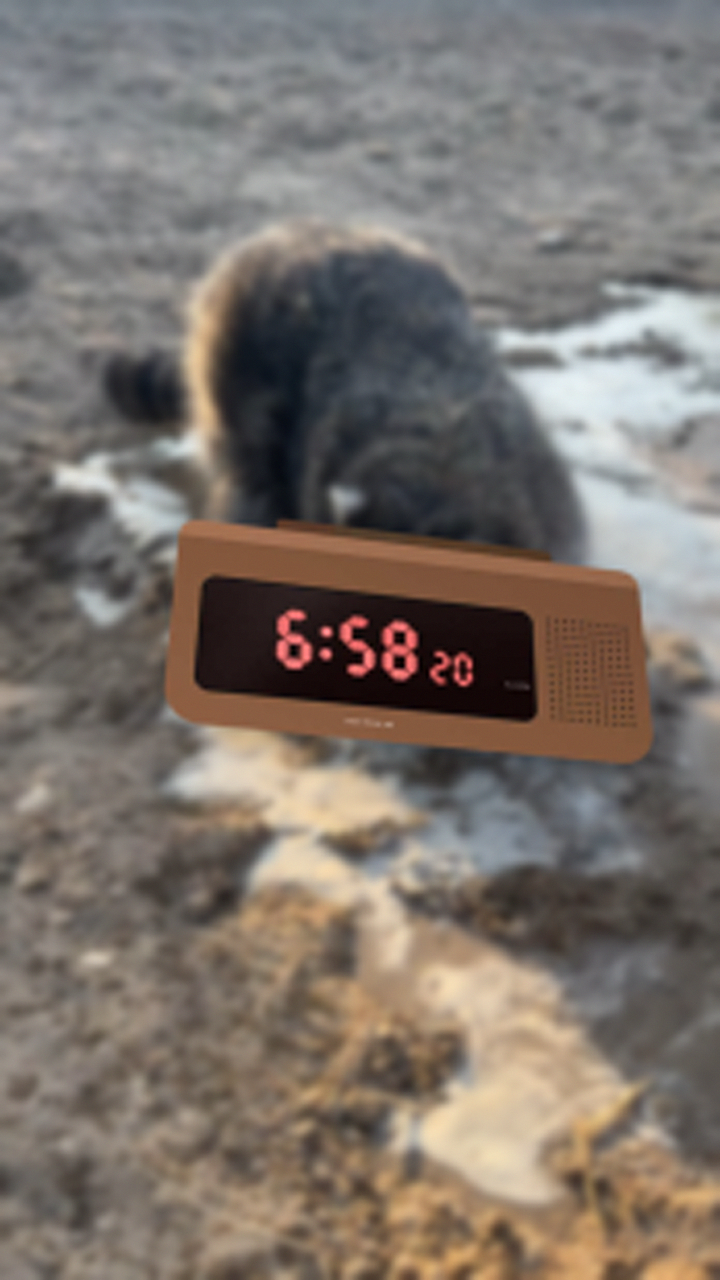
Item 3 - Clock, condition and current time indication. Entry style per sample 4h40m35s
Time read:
6h58m20s
